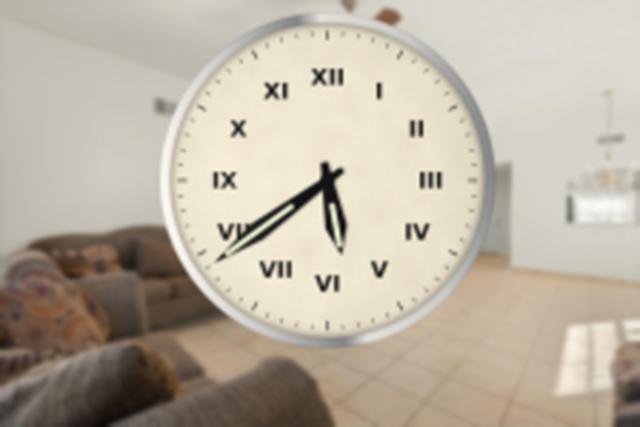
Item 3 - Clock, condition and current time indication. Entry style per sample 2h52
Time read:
5h39
